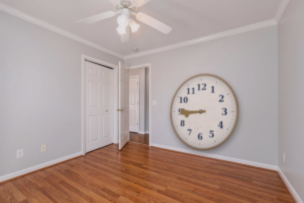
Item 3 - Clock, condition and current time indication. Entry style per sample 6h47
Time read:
8h45
